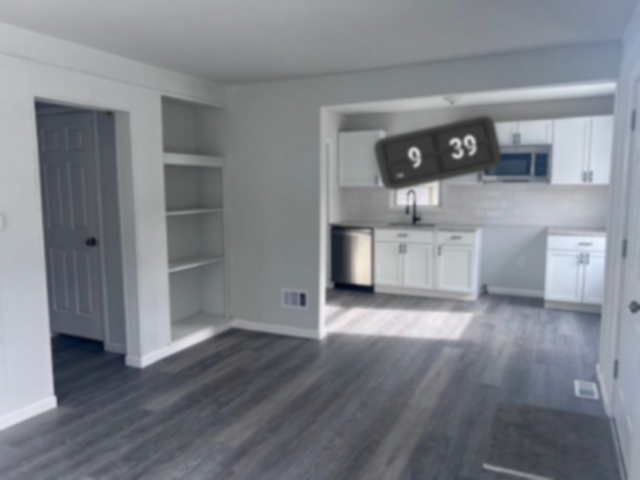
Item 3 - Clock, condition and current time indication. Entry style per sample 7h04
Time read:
9h39
